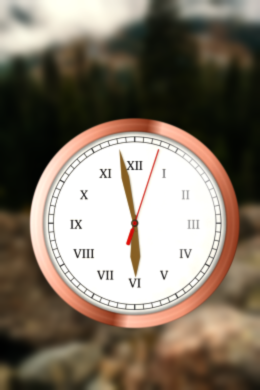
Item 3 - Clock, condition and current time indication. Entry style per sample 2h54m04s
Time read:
5h58m03s
